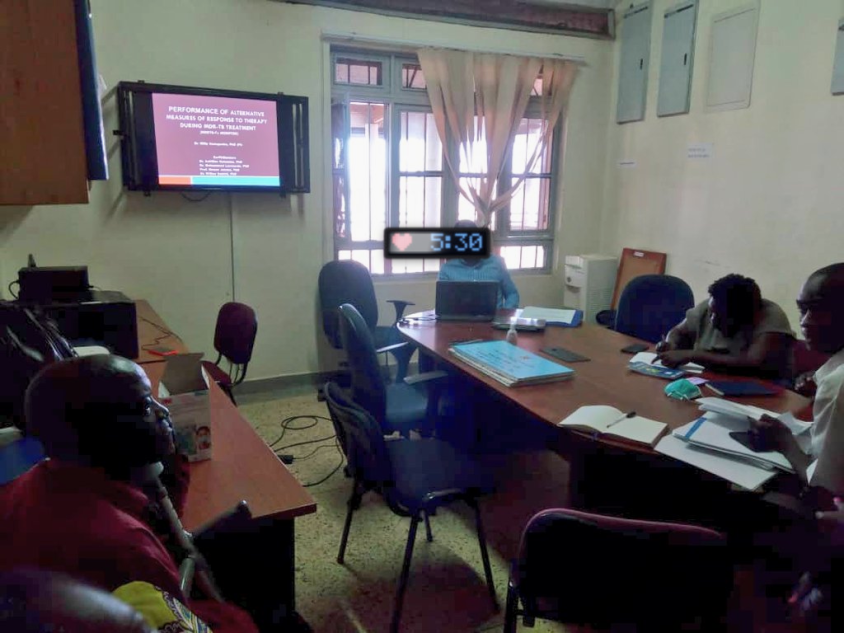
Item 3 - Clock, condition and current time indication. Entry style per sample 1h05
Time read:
5h30
